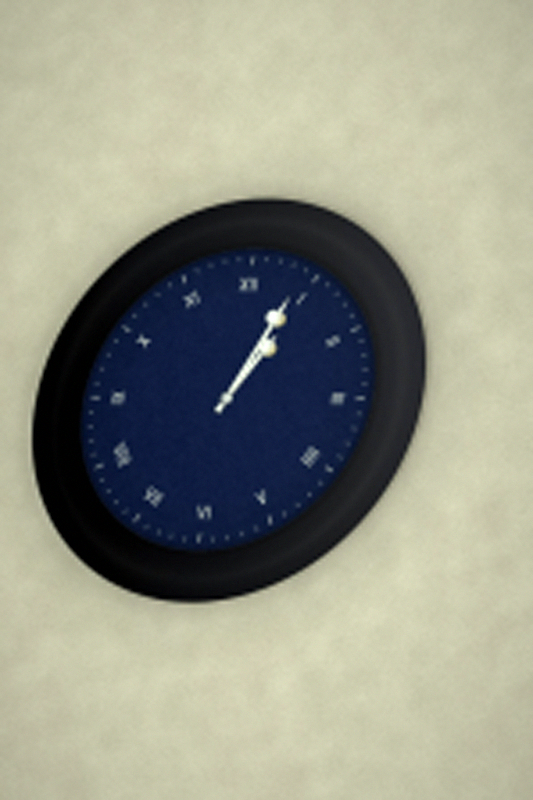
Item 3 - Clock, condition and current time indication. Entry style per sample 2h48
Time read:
1h04
